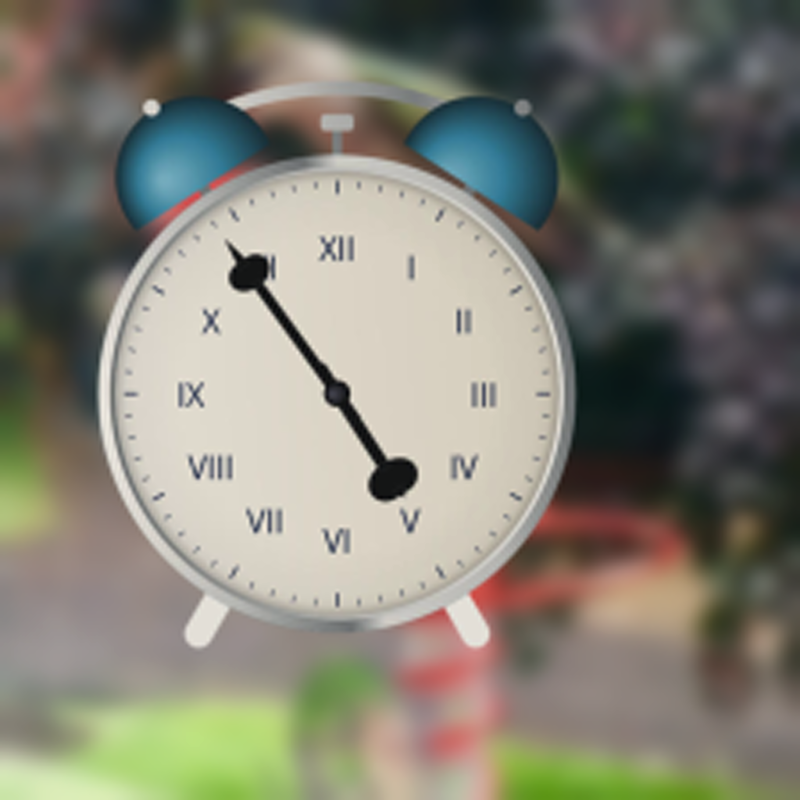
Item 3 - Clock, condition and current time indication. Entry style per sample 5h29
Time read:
4h54
